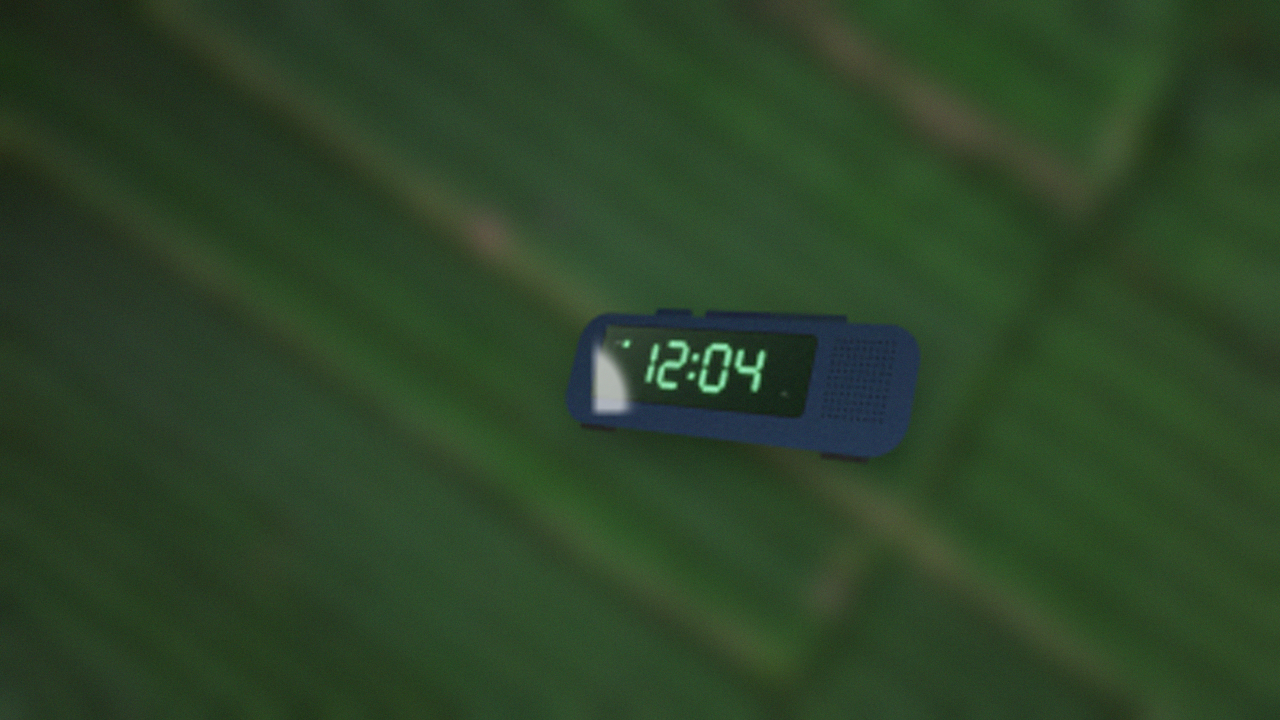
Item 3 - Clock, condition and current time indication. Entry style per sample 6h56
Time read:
12h04
